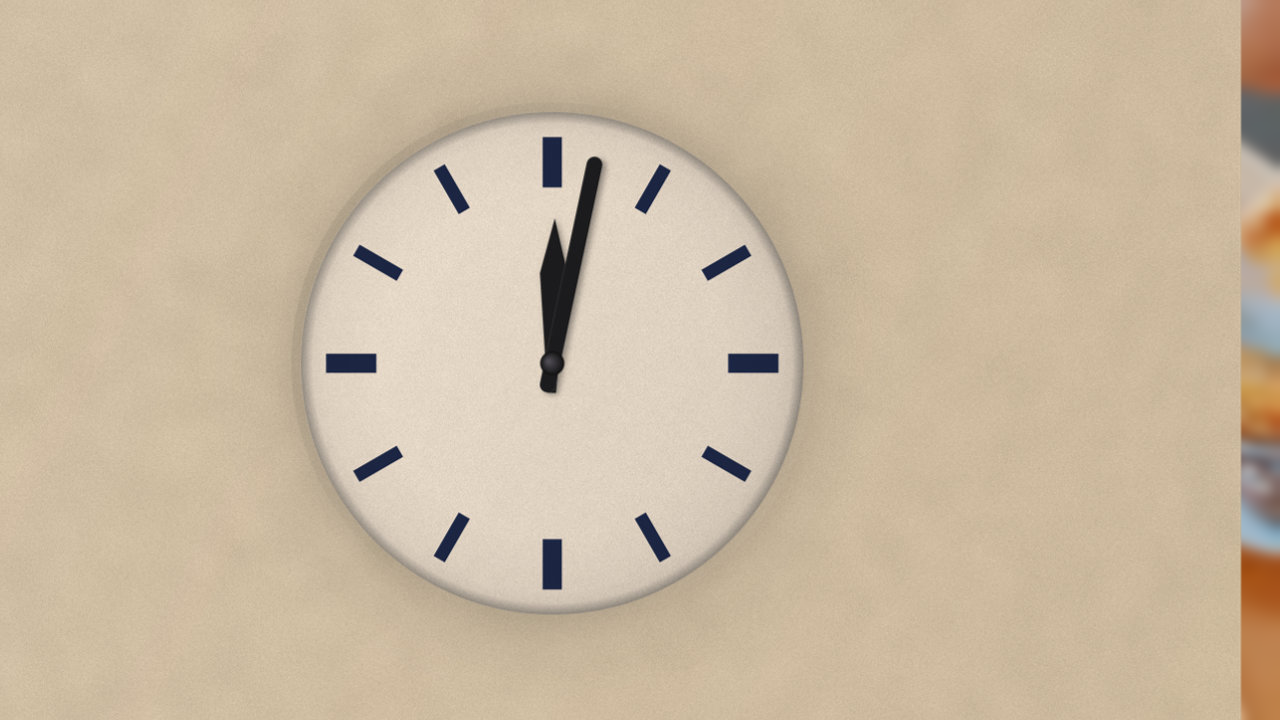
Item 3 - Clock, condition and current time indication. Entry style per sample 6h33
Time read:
12h02
